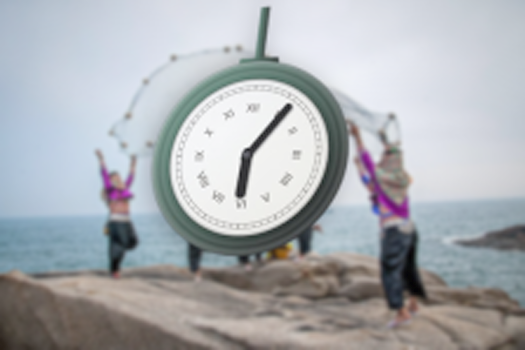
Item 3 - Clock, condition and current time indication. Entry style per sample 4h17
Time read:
6h06
